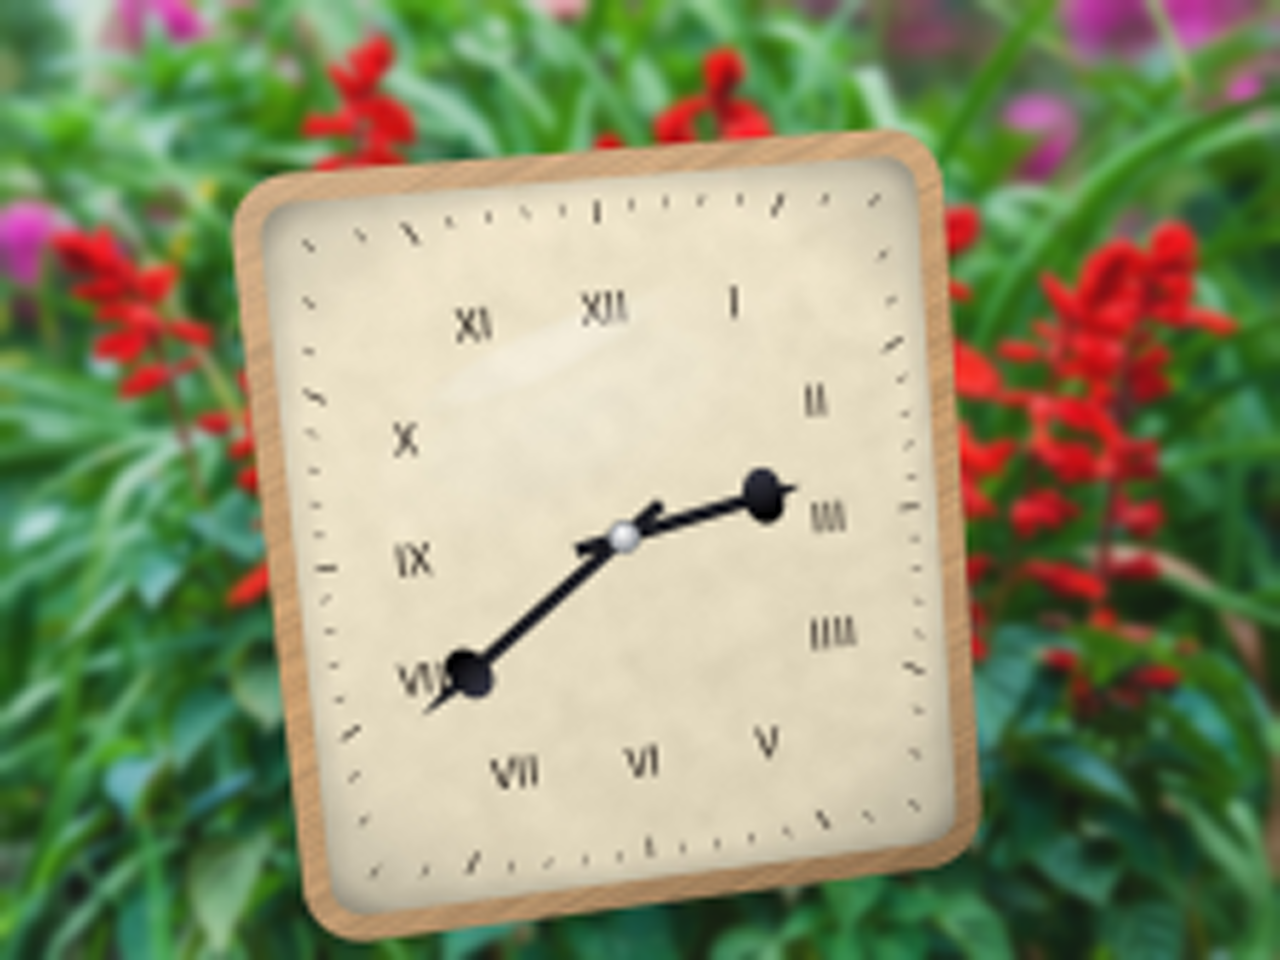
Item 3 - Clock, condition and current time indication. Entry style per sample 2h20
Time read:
2h39
